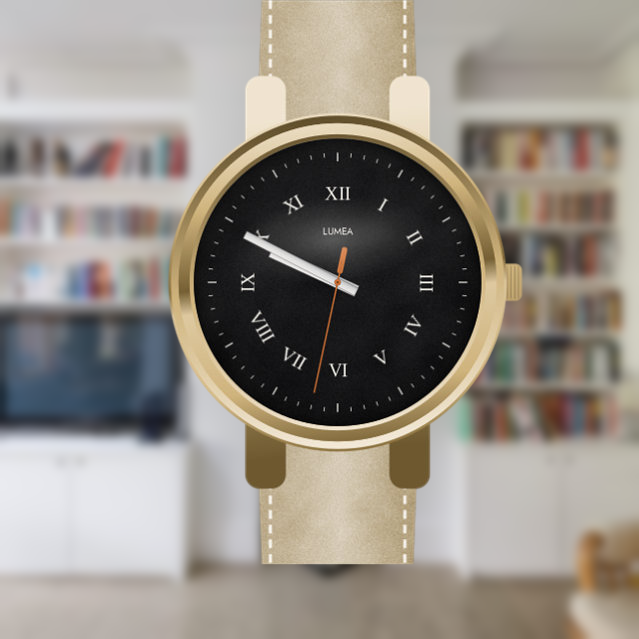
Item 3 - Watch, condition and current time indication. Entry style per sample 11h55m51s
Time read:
9h49m32s
